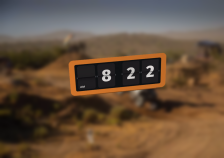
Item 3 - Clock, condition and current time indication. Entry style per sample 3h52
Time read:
8h22
